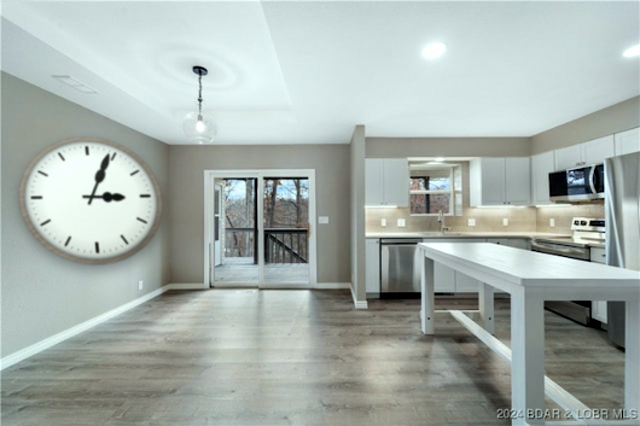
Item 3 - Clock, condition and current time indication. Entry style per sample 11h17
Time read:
3h04
